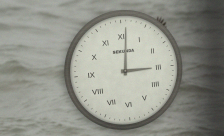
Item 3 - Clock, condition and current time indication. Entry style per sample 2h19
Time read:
3h01
